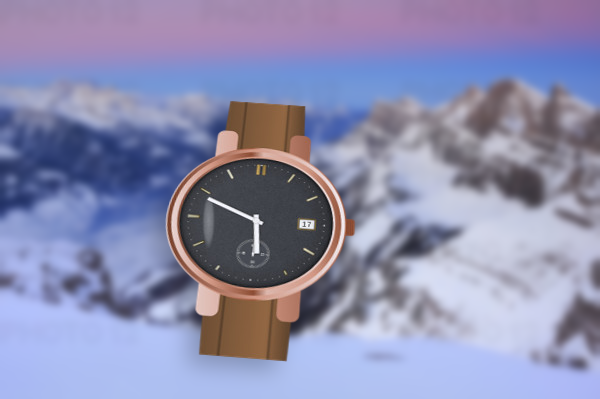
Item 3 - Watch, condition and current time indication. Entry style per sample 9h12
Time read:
5h49
